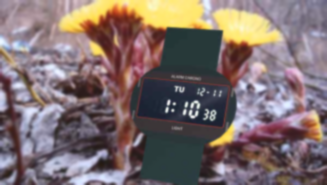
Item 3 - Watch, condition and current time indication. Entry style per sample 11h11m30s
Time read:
1h10m38s
